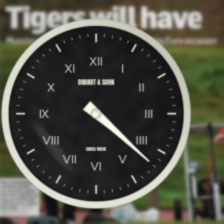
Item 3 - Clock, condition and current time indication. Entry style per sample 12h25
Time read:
4h22
